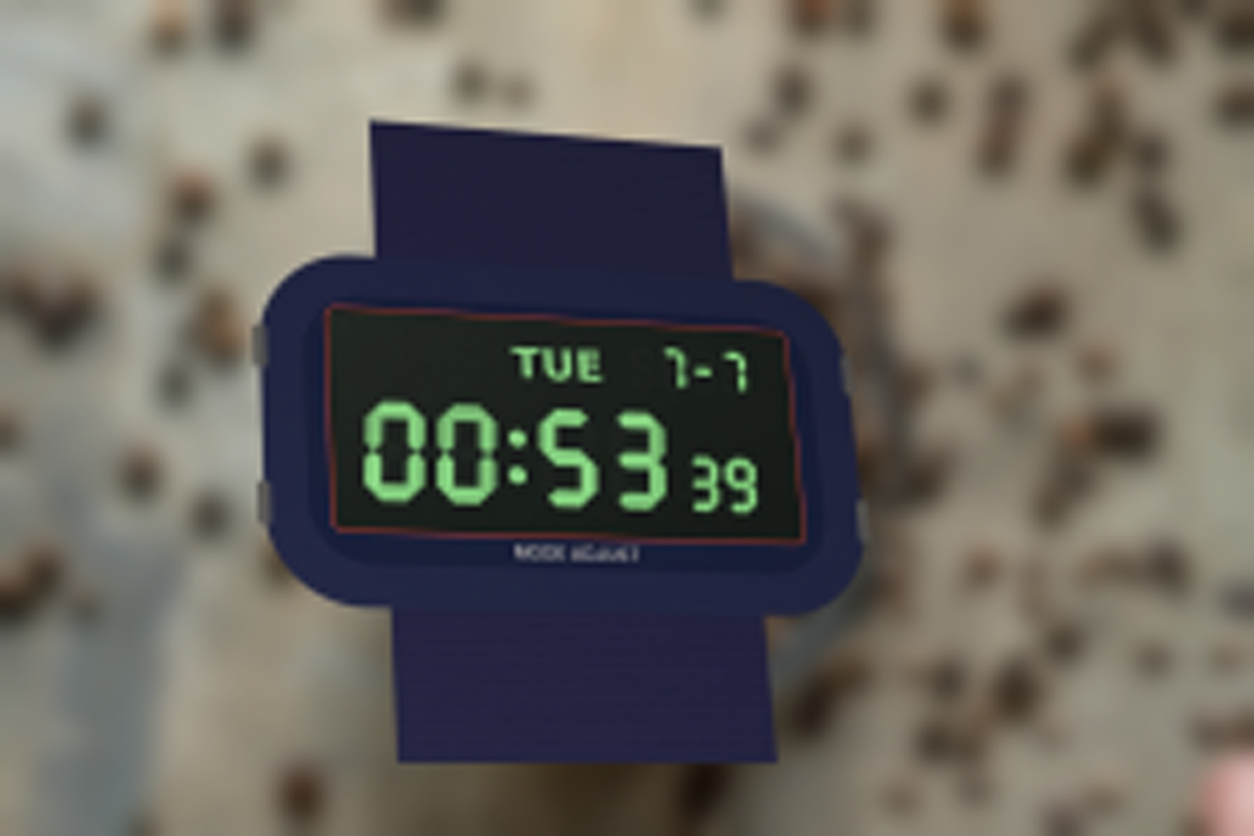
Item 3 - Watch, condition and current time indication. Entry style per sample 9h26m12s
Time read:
0h53m39s
